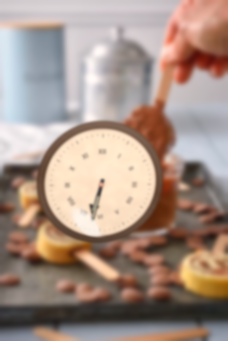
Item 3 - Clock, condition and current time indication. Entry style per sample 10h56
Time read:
6h32
